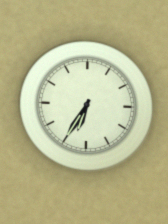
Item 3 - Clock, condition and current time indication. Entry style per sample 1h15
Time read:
6h35
